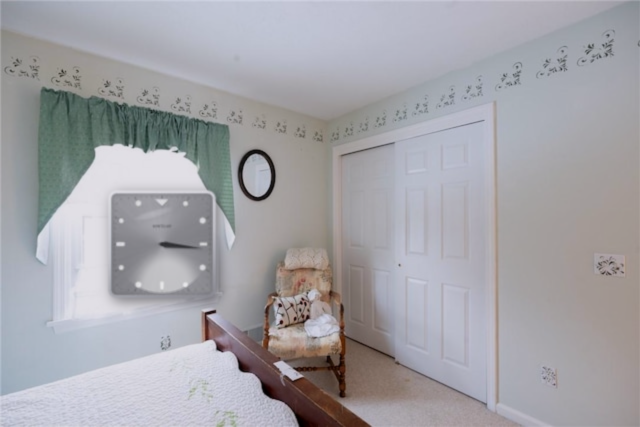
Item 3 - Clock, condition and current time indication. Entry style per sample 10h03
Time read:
3h16
